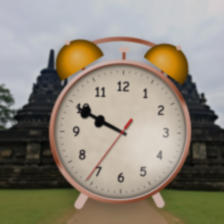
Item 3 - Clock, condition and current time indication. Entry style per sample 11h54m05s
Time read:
9h49m36s
